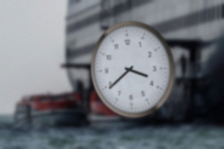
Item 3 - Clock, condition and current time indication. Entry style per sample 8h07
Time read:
3h39
